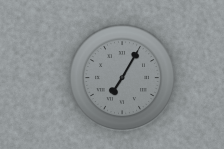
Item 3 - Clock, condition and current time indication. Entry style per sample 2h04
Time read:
7h05
